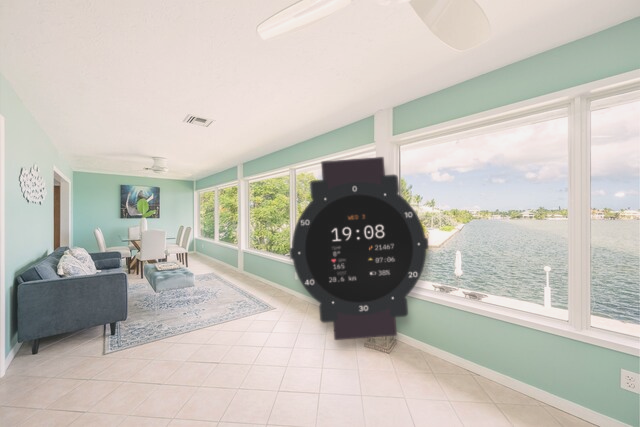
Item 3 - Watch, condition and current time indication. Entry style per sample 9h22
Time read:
19h08
